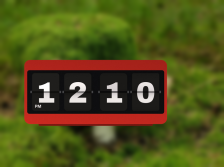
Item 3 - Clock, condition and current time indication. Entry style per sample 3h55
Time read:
12h10
